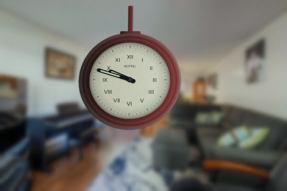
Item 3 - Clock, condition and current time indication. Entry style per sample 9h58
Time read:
9h48
